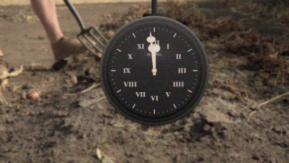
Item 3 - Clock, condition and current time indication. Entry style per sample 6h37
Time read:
11h59
